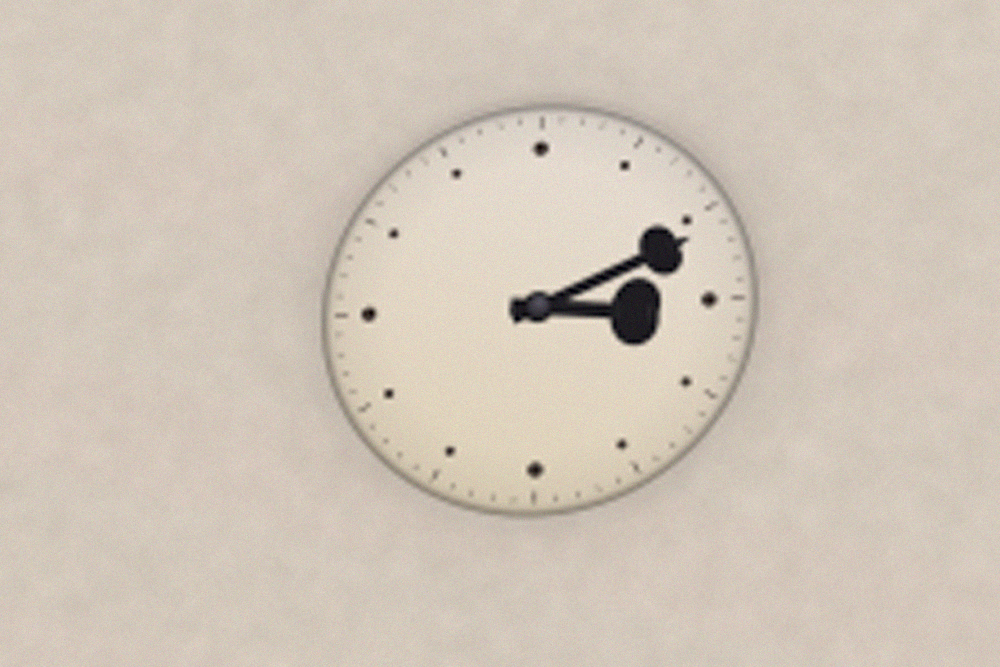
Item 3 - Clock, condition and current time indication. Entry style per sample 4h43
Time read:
3h11
